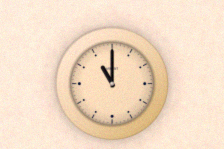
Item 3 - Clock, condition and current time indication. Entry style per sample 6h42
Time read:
11h00
